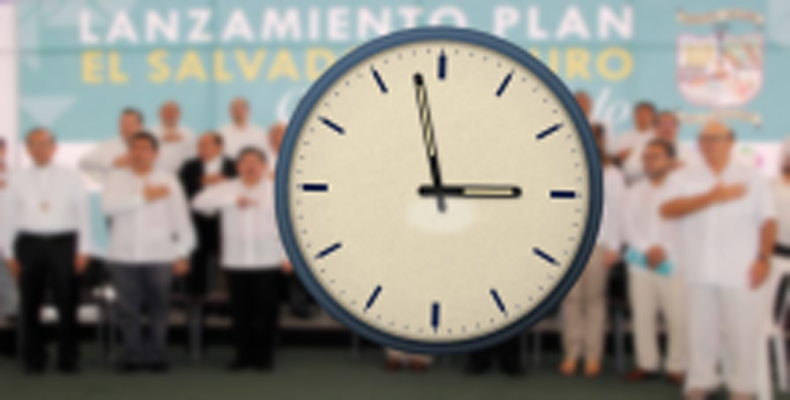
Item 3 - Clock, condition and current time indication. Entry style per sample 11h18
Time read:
2h58
